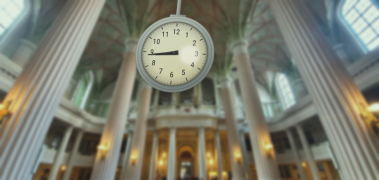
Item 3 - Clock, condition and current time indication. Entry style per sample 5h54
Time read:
8h44
